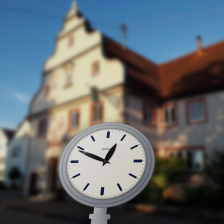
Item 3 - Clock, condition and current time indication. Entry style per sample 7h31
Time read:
12h49
